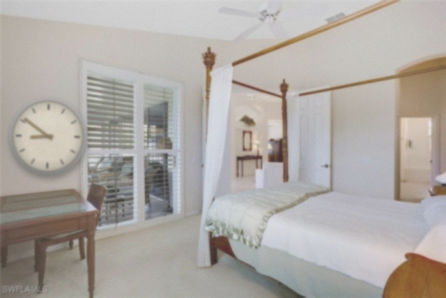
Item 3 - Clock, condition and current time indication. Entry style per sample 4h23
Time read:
8h51
